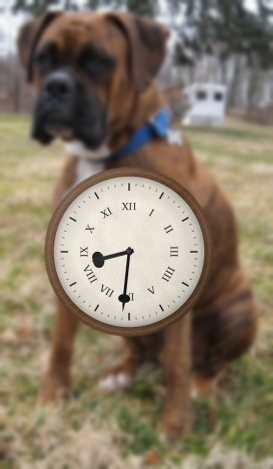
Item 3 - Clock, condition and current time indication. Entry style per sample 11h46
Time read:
8h31
